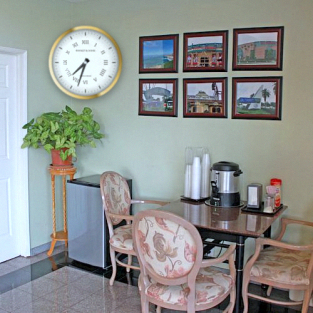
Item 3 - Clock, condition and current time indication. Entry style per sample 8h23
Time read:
7h33
